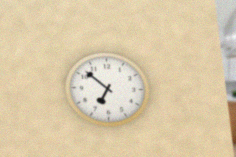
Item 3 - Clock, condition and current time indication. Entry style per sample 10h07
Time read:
6h52
